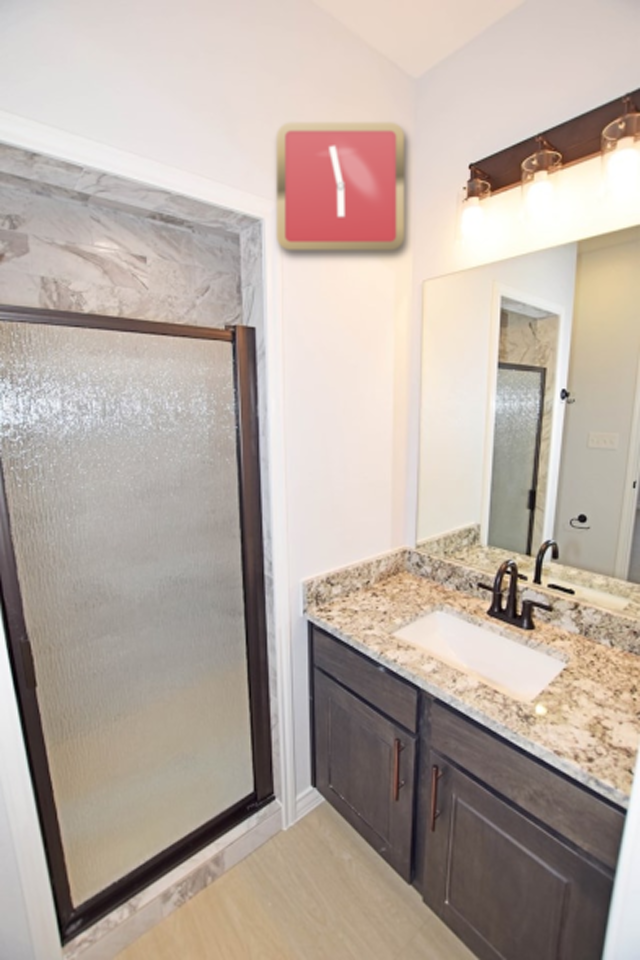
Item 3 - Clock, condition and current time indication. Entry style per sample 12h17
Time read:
5h58
